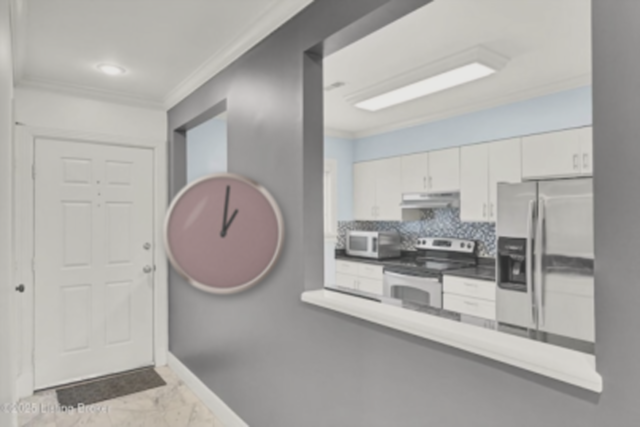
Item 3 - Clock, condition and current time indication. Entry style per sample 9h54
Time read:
1h01
